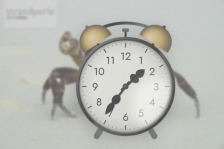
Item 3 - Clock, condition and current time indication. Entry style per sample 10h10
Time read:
1h36
